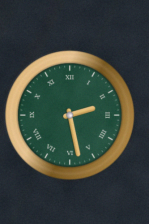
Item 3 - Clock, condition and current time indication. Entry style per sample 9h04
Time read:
2h28
